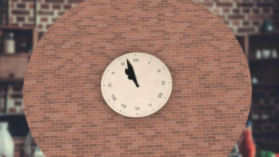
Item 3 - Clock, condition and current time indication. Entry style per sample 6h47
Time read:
10h57
